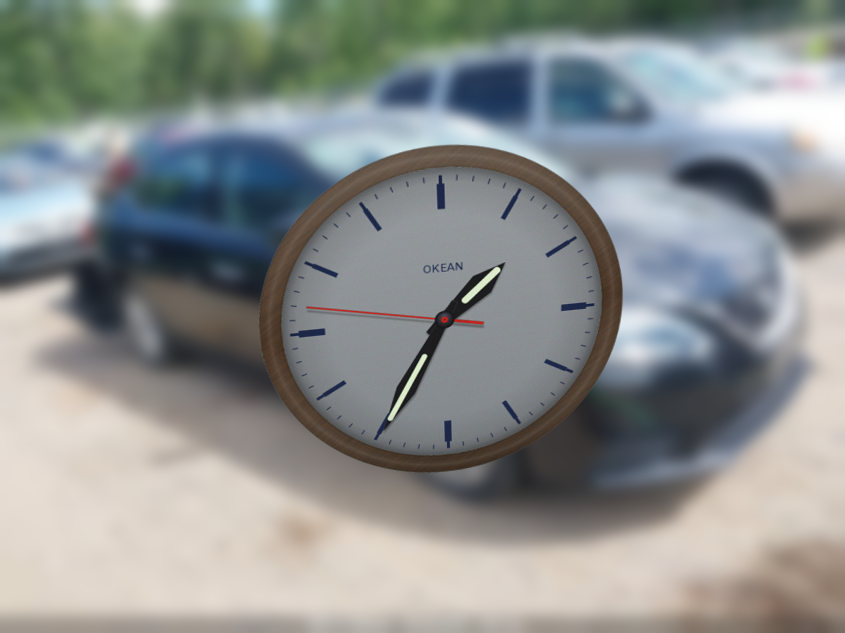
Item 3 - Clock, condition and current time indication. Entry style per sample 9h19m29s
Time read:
1h34m47s
